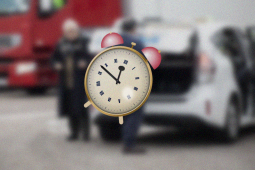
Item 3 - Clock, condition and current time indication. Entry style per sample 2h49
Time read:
11h48
